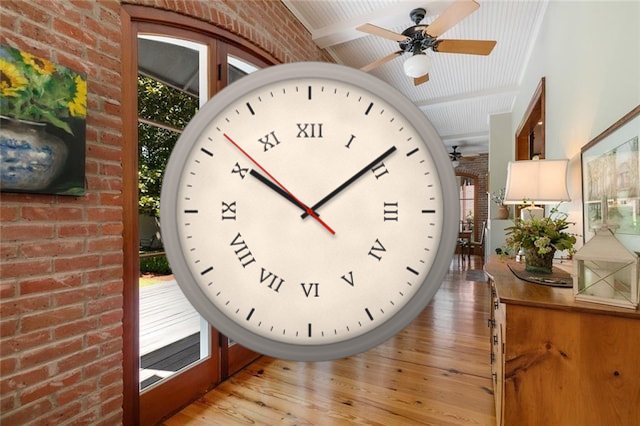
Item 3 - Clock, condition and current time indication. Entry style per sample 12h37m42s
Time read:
10h08m52s
